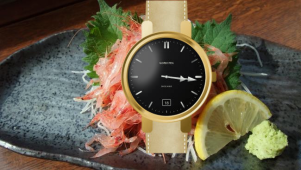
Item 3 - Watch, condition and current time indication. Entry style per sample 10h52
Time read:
3h16
